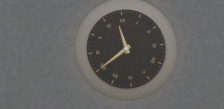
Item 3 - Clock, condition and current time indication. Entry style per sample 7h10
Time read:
11h40
